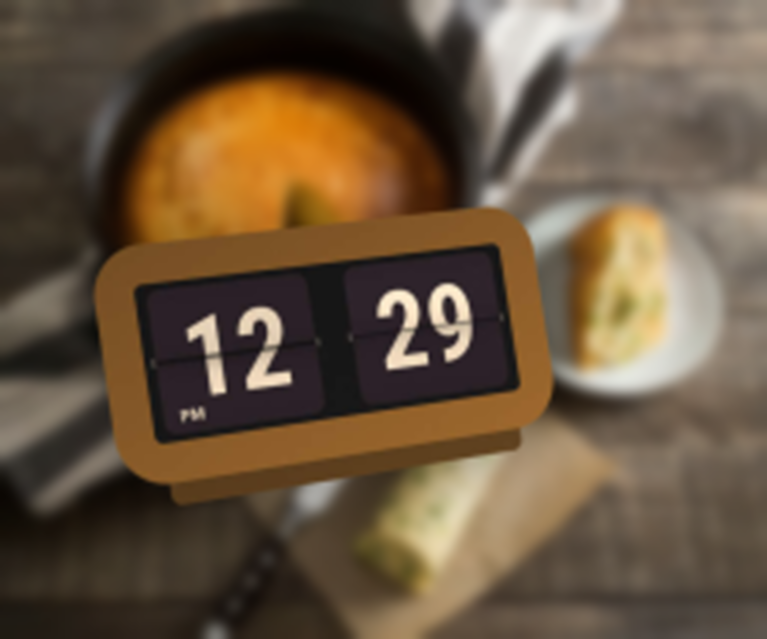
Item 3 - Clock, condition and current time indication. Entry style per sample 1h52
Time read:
12h29
